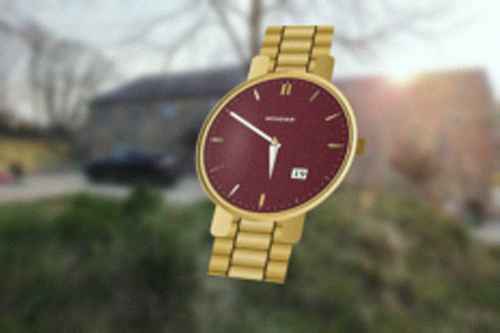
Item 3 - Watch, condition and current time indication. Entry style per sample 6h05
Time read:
5h50
